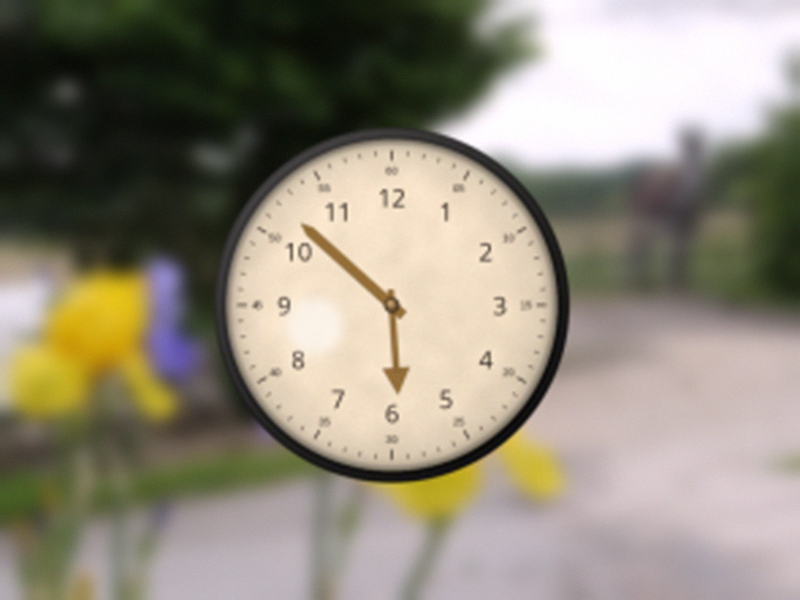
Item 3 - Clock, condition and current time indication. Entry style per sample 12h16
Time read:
5h52
